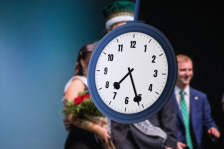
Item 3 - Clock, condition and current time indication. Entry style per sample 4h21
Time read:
7h26
